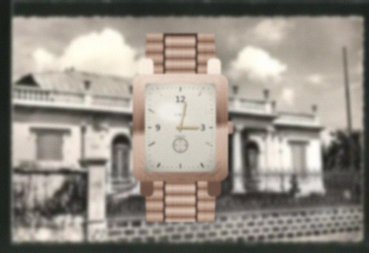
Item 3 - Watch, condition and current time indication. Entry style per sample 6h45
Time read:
3h02
